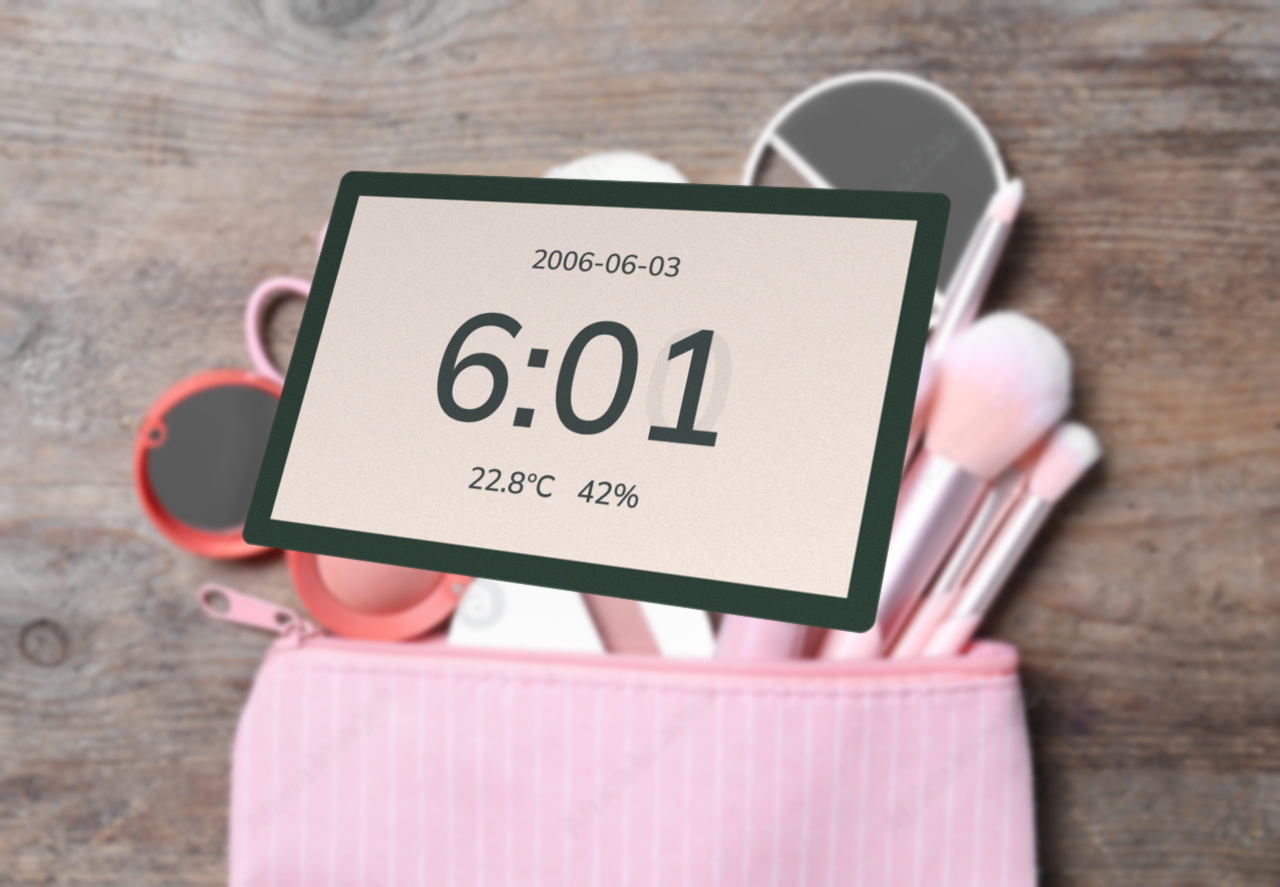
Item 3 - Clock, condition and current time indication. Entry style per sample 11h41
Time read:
6h01
